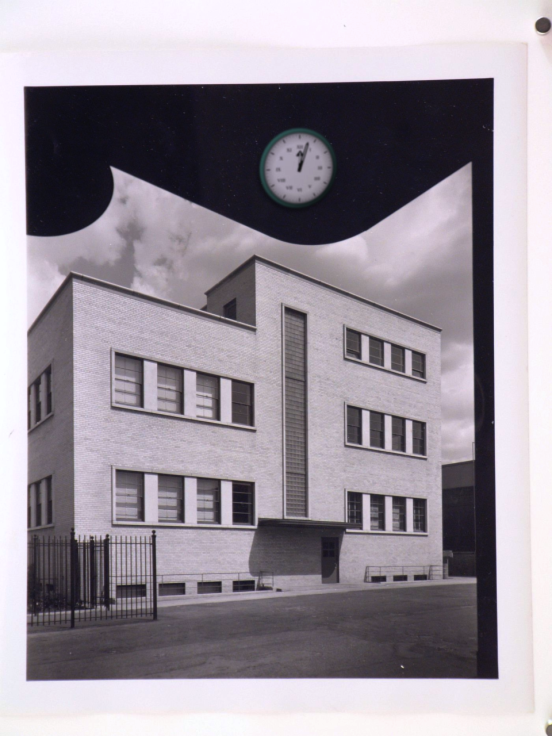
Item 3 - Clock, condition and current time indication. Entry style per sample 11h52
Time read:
12h03
